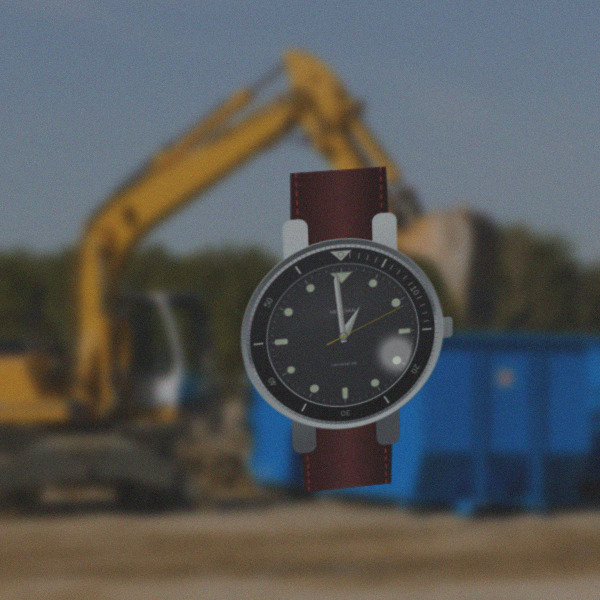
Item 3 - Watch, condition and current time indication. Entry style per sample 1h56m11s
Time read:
12h59m11s
